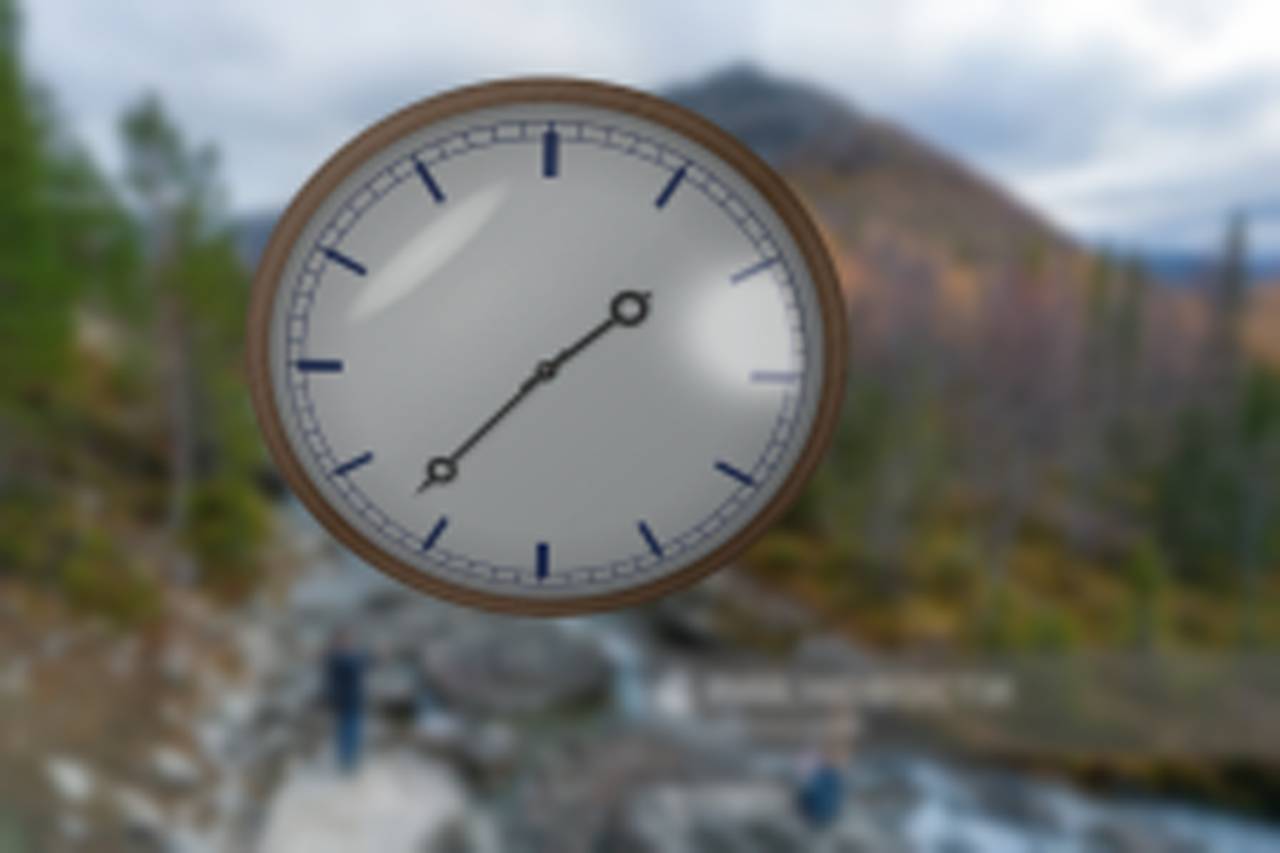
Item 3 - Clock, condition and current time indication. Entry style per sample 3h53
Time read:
1h37
